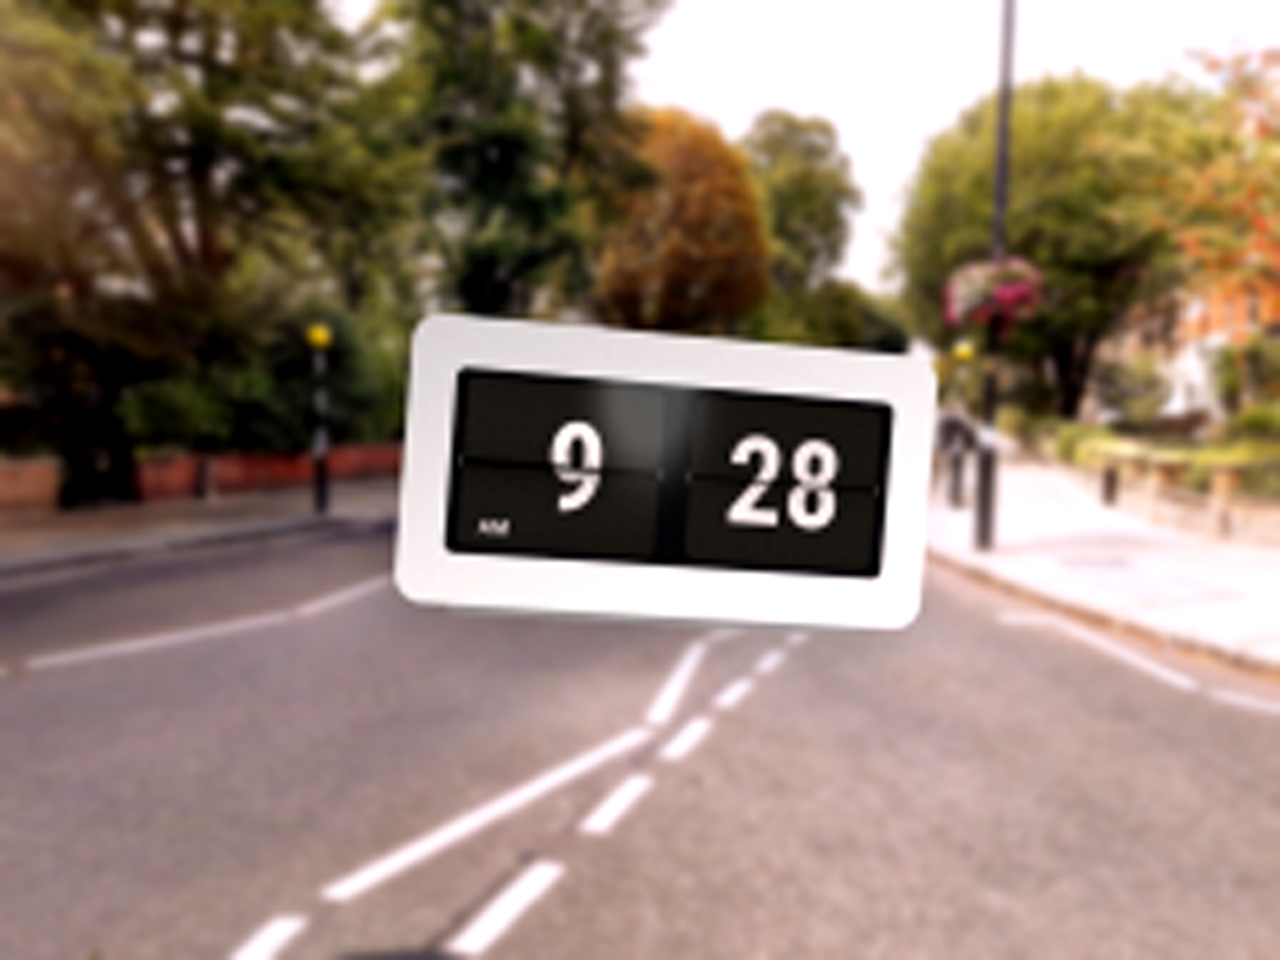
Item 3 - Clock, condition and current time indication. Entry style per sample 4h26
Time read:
9h28
